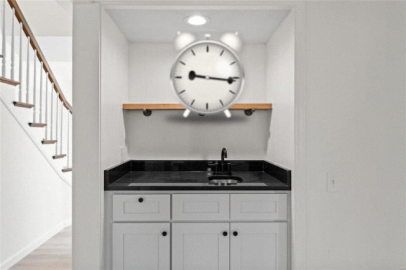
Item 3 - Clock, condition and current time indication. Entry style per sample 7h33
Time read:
9h16
